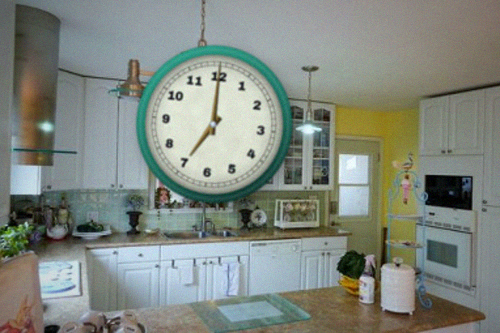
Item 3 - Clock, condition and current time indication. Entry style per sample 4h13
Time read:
7h00
